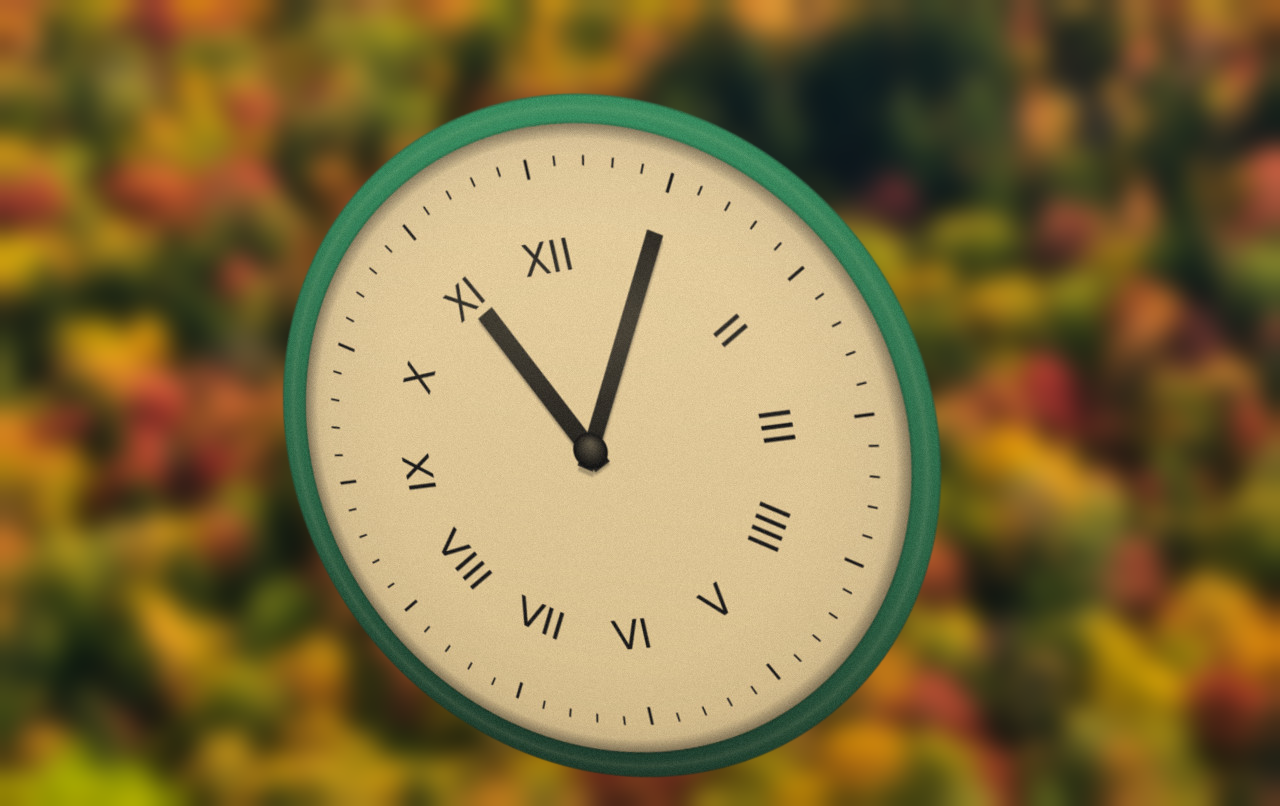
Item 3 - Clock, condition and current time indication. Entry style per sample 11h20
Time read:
11h05
